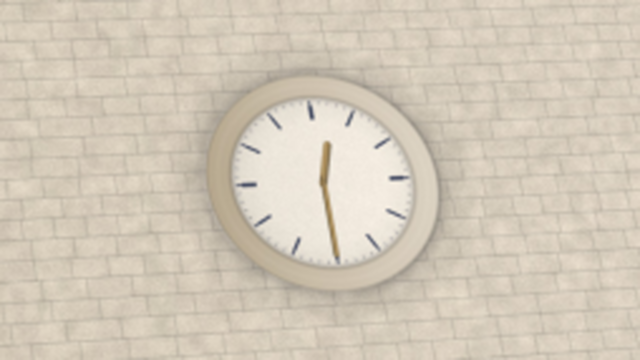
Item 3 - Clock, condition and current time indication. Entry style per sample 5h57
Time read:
12h30
